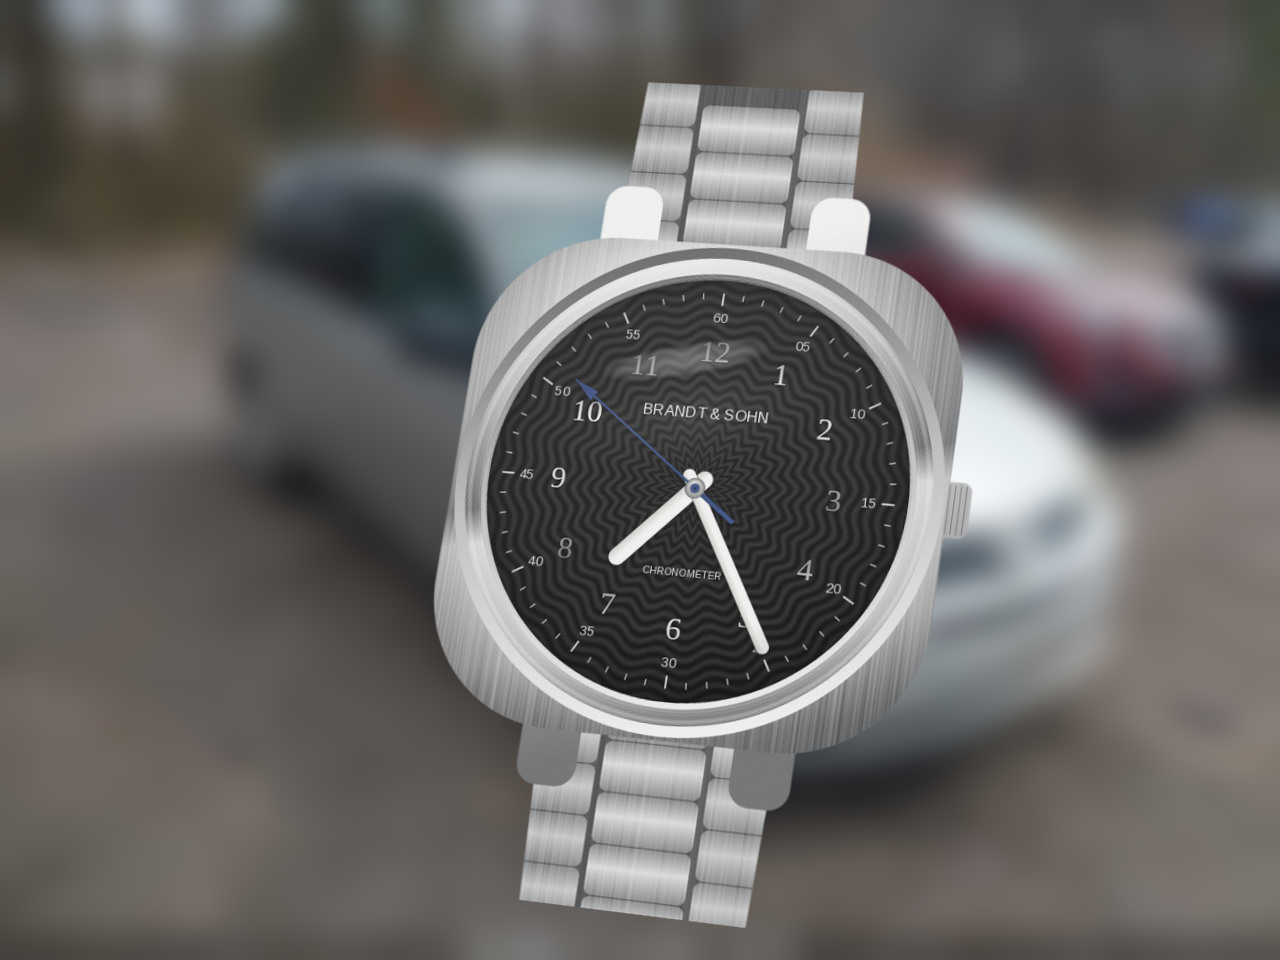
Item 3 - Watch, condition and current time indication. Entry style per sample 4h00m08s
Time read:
7h24m51s
